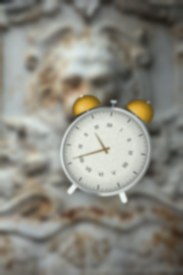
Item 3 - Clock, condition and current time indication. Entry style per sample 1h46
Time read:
10h41
